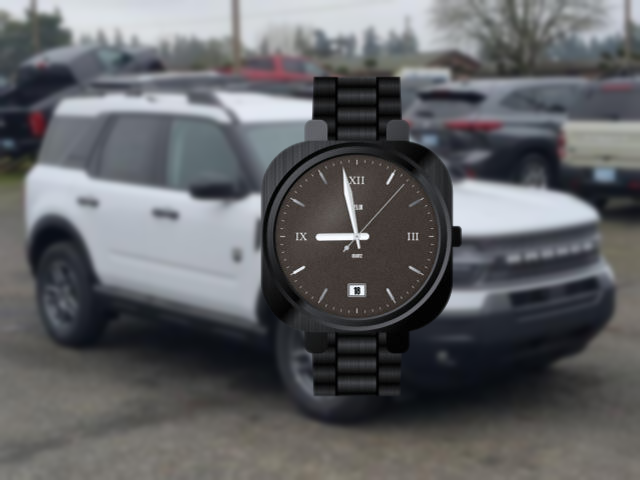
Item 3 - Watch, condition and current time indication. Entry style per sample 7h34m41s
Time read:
8h58m07s
